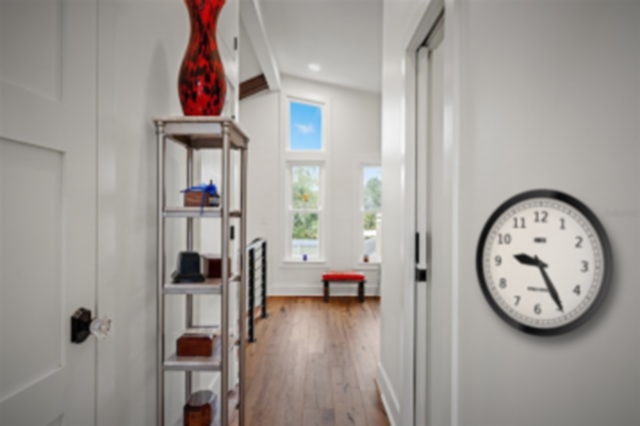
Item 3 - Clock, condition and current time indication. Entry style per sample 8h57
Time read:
9h25
